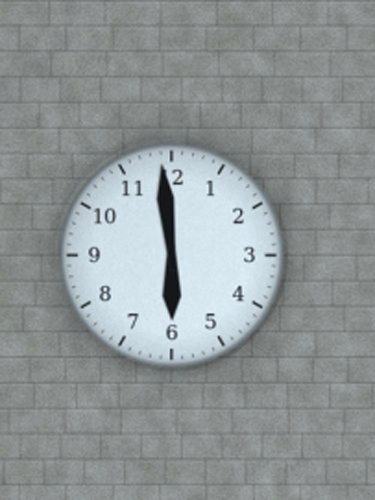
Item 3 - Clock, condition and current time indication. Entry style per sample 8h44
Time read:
5h59
